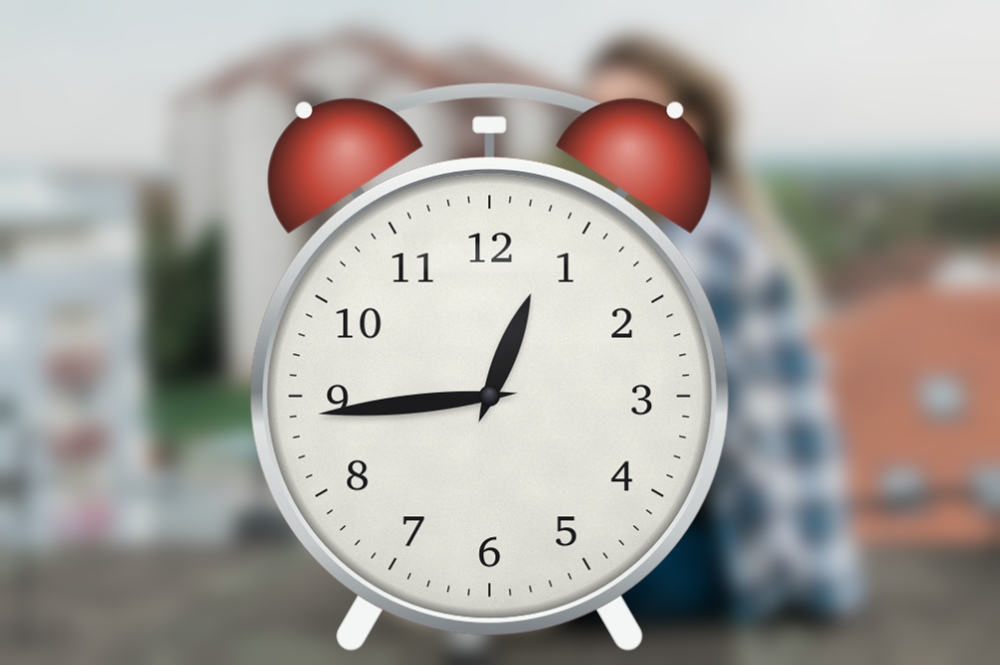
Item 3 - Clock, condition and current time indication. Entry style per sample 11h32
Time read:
12h44
